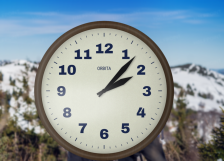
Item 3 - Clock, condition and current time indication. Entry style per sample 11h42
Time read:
2h07
